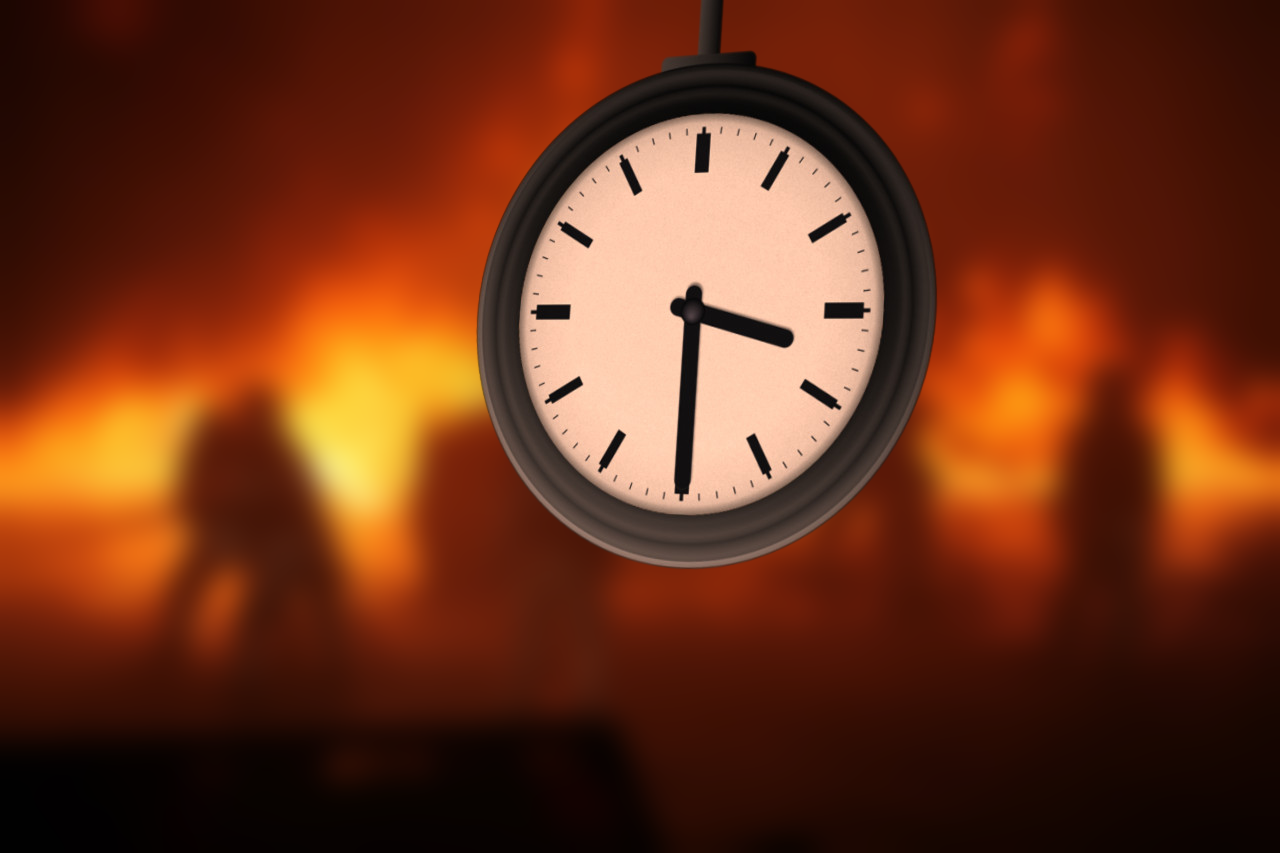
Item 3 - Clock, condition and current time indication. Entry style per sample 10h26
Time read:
3h30
